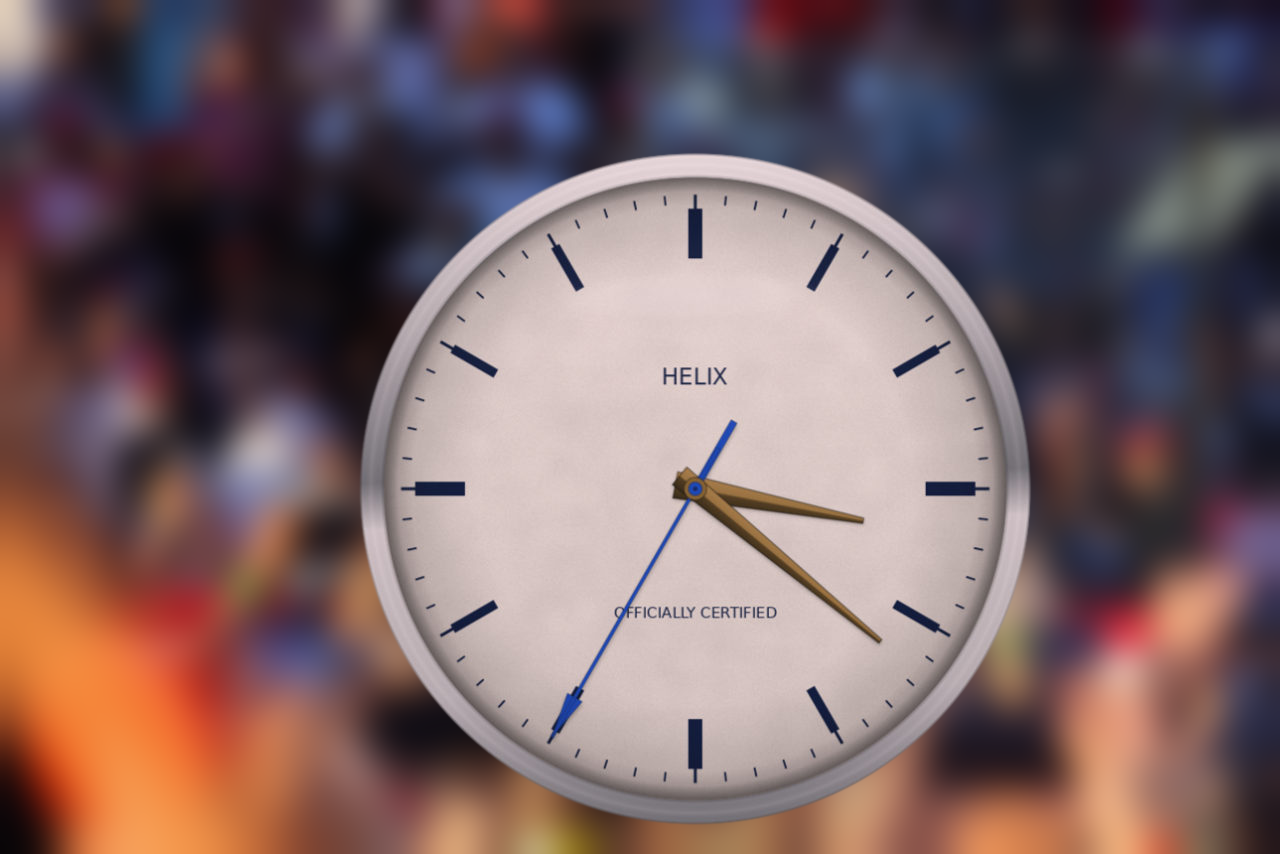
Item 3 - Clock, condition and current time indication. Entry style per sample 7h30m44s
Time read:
3h21m35s
